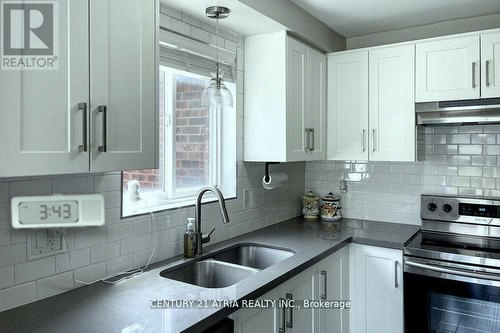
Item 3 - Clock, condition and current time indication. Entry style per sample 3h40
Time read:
3h43
